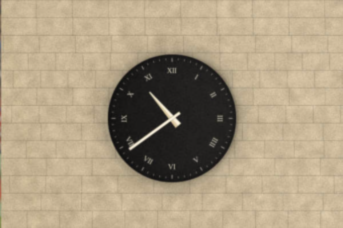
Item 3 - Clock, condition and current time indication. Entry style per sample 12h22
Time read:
10h39
